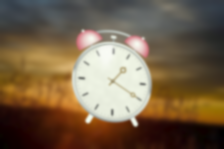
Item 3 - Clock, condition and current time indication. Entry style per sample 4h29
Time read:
1h20
